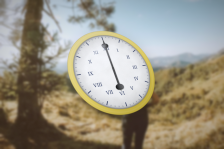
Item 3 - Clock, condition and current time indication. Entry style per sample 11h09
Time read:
6h00
